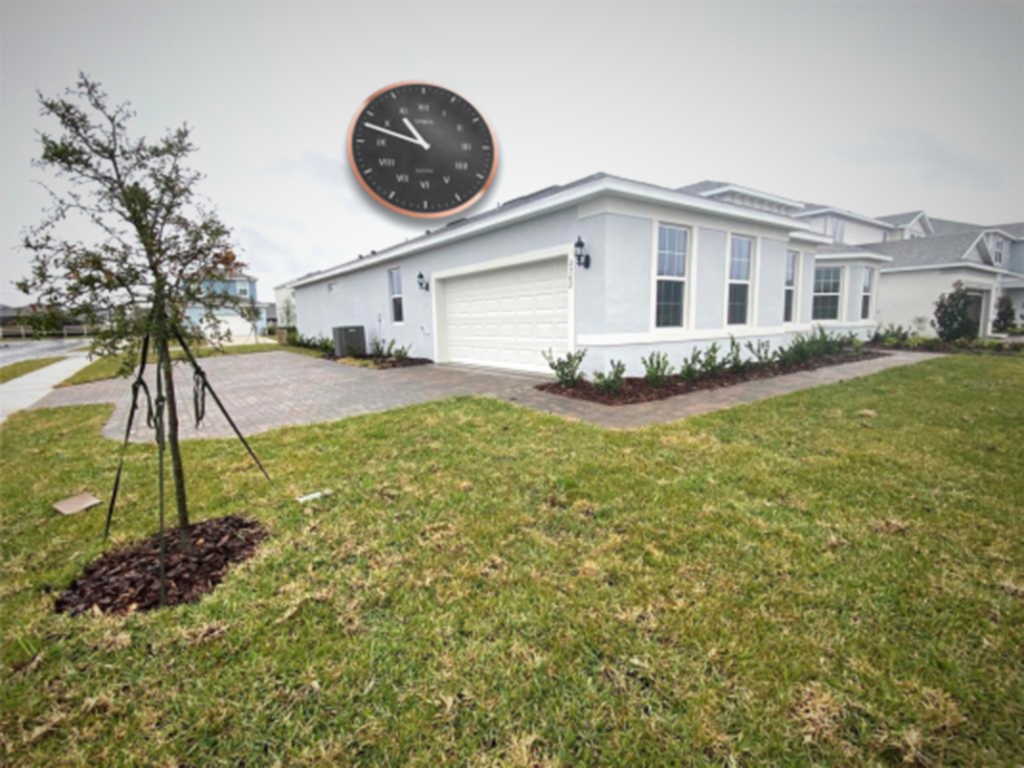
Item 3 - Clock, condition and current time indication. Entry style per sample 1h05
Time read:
10h48
